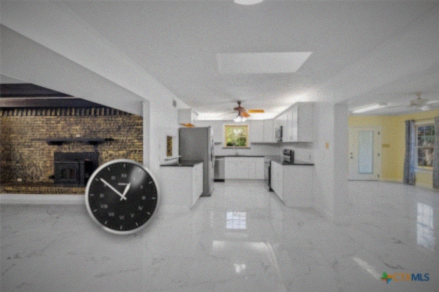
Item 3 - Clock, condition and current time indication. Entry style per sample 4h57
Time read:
12h51
